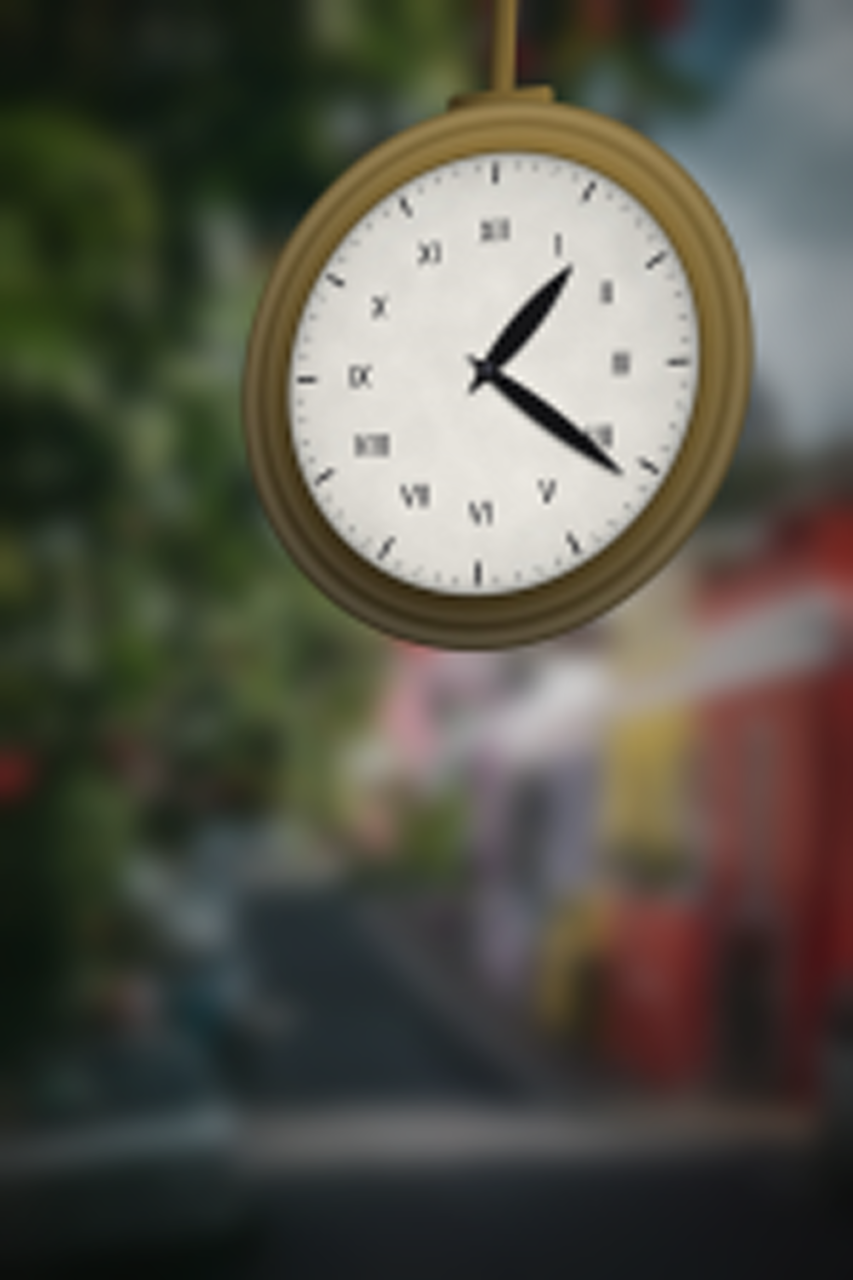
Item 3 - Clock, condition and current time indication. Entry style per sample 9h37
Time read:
1h21
